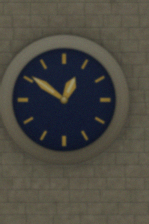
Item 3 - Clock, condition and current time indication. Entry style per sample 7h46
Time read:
12h51
